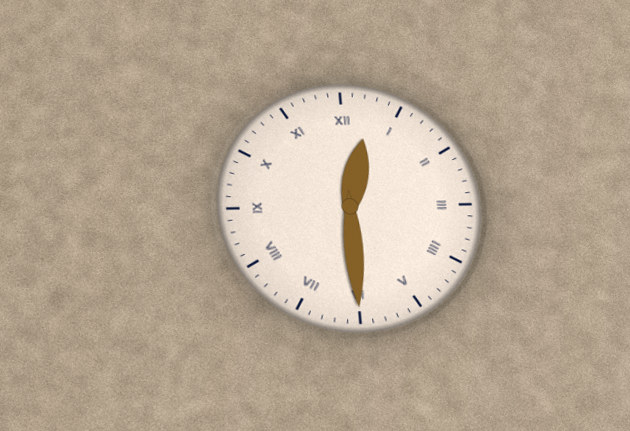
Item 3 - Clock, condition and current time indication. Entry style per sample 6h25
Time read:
12h30
